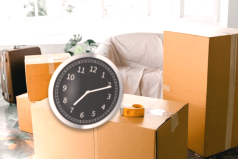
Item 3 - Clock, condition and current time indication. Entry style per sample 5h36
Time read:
7h11
